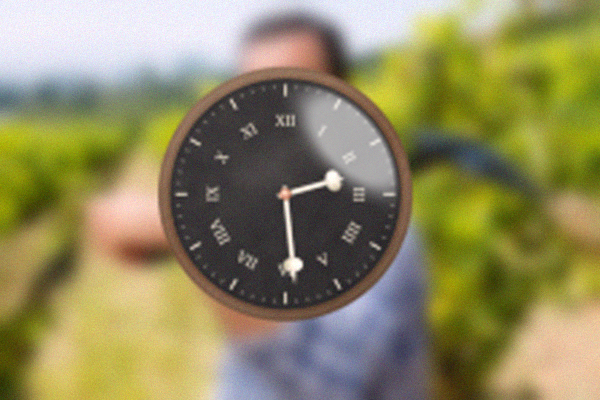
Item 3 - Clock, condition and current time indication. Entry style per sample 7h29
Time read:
2h29
